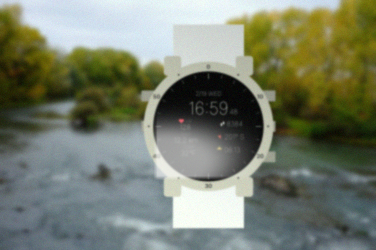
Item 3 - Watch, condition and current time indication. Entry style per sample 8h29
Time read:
16h59
